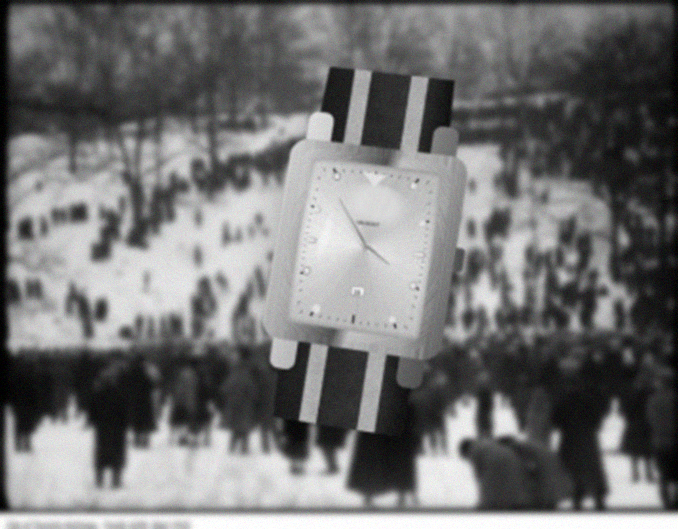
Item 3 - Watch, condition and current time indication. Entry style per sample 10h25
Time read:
3h54
